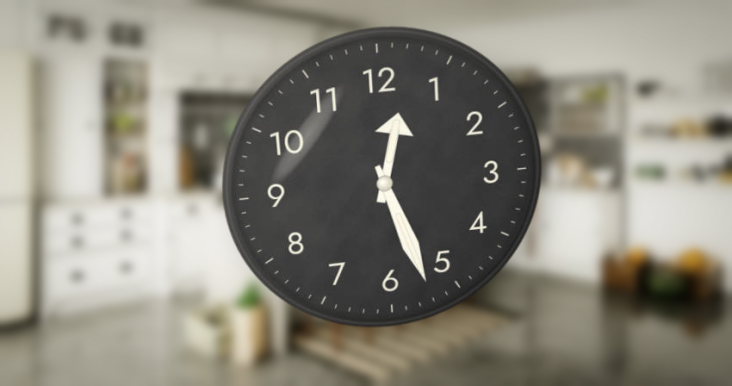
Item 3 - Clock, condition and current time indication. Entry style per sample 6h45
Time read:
12h27
